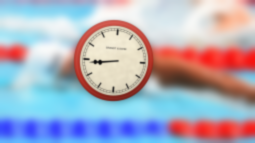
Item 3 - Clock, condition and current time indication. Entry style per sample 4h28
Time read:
8h44
